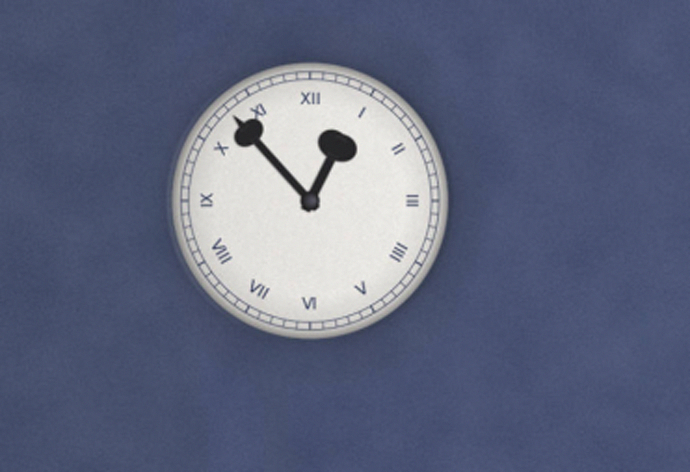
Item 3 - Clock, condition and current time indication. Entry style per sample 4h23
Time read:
12h53
